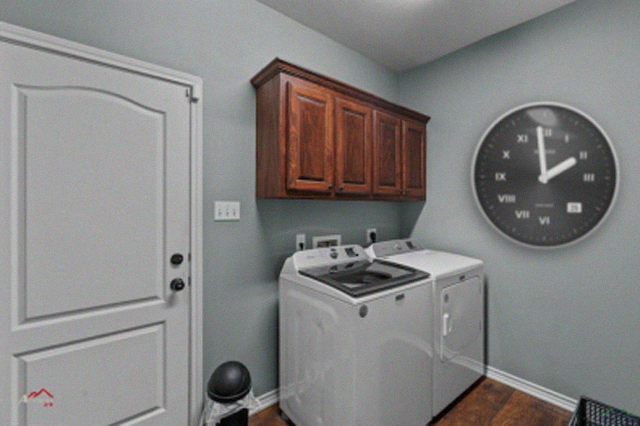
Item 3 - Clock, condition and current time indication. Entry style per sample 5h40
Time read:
1h59
